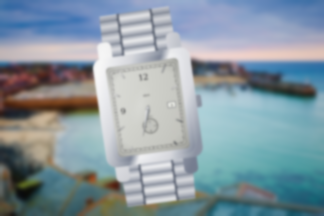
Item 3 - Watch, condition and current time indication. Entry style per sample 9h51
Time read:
6h33
